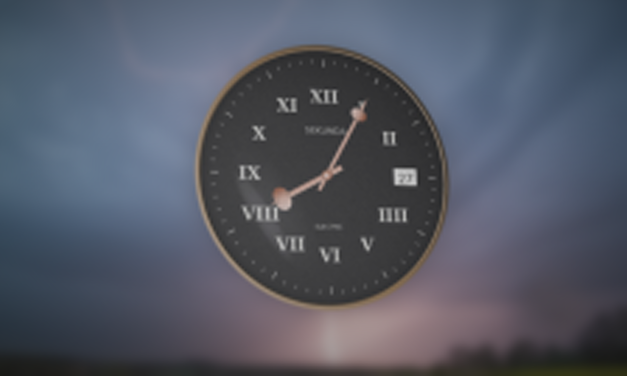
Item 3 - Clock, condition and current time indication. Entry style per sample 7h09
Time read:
8h05
